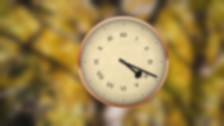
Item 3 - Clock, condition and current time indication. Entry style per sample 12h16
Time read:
4h19
